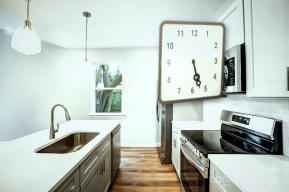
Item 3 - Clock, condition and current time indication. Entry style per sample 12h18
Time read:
5h27
